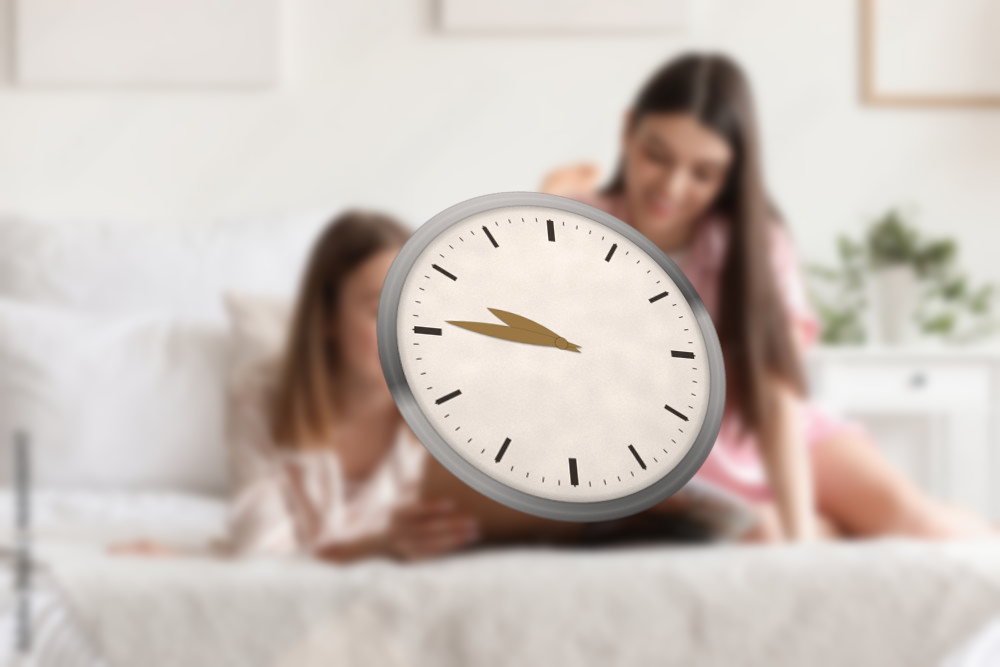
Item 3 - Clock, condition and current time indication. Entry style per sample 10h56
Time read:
9h46
